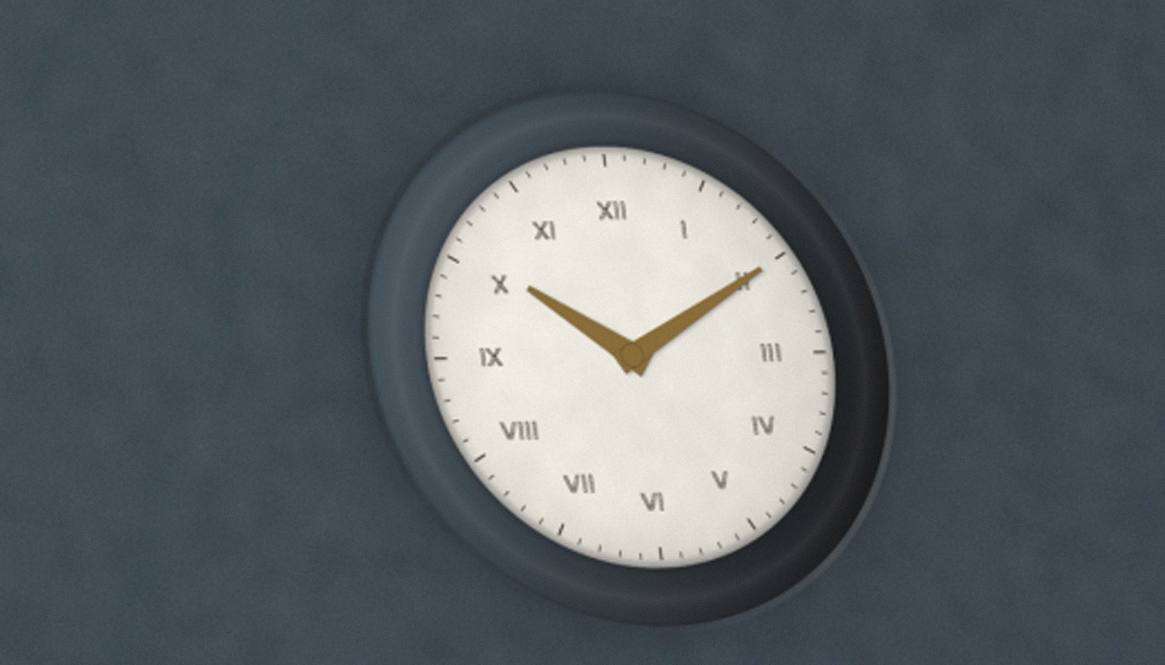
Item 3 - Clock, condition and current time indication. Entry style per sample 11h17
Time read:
10h10
